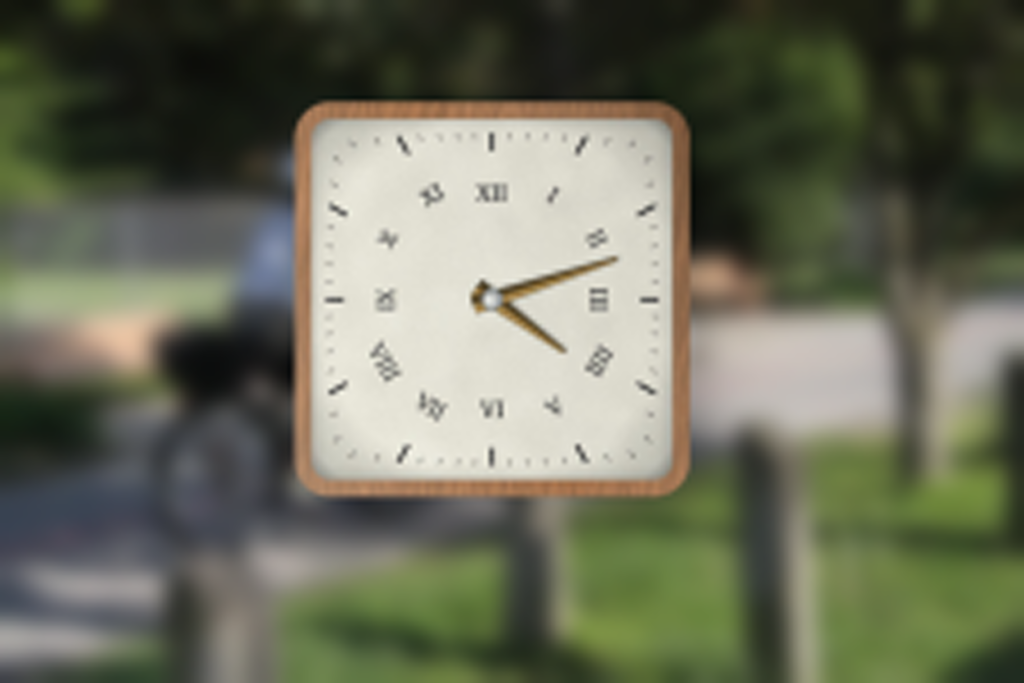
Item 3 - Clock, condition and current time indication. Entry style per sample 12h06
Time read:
4h12
